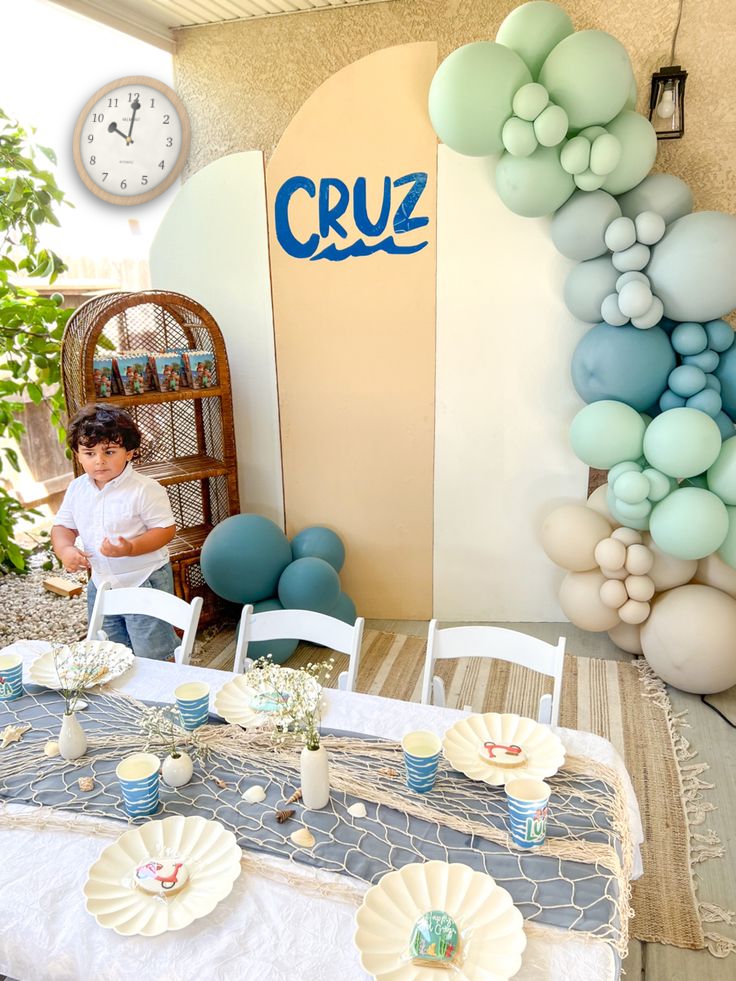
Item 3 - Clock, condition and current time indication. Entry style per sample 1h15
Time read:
10h01
